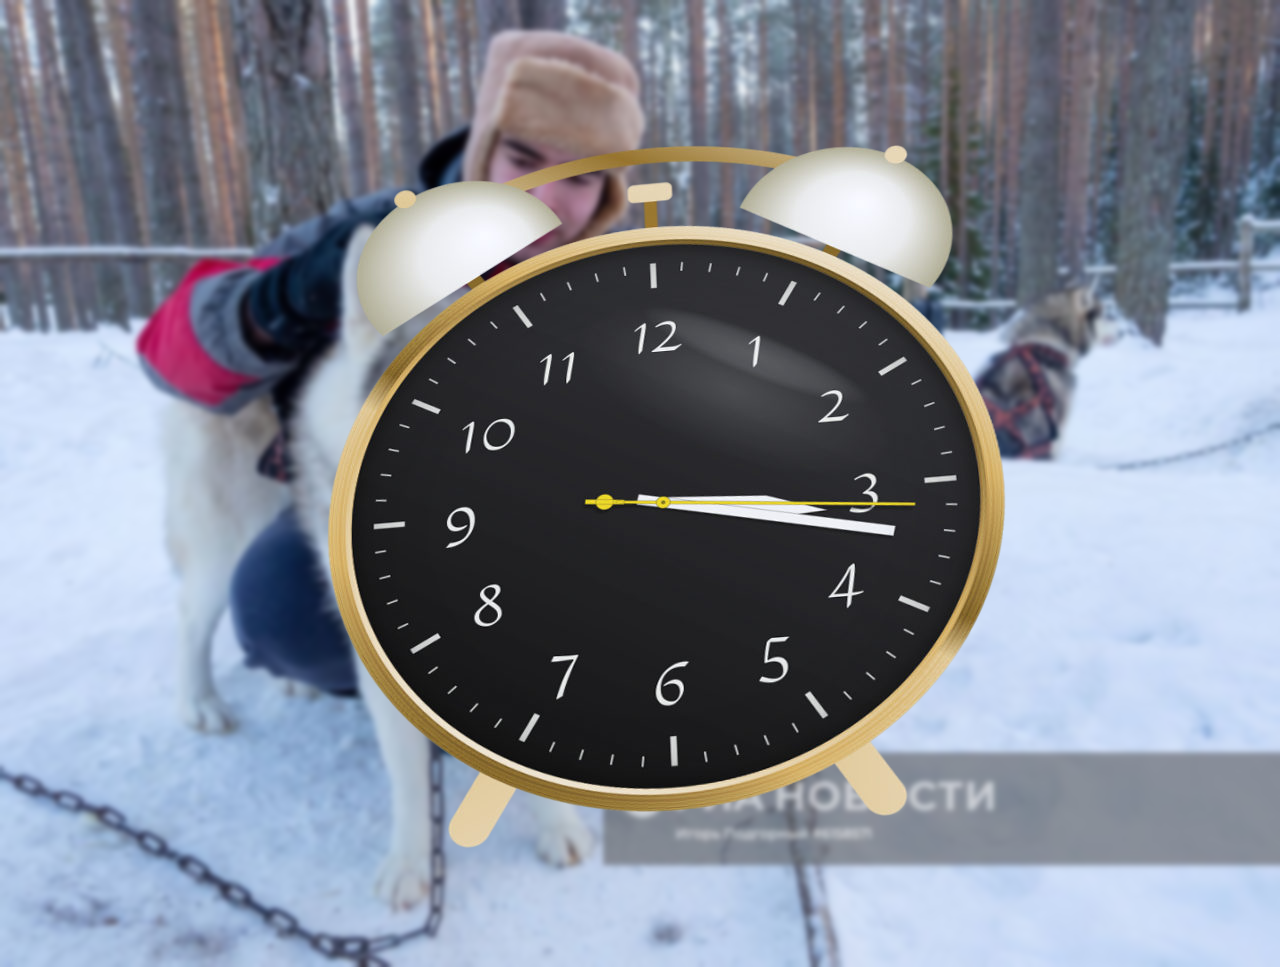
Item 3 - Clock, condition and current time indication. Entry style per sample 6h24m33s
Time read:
3h17m16s
